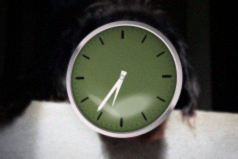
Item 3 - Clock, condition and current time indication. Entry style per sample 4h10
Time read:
6h36
